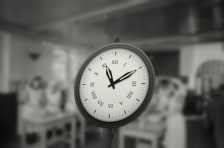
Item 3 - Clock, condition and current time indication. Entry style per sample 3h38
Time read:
11h10
